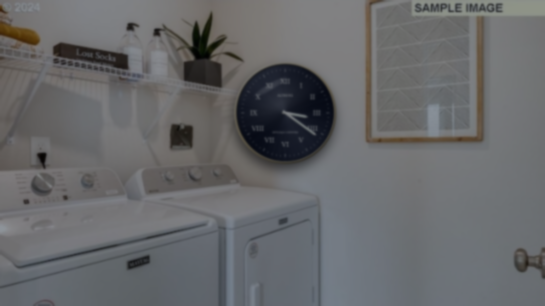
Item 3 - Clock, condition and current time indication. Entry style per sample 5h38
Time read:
3h21
